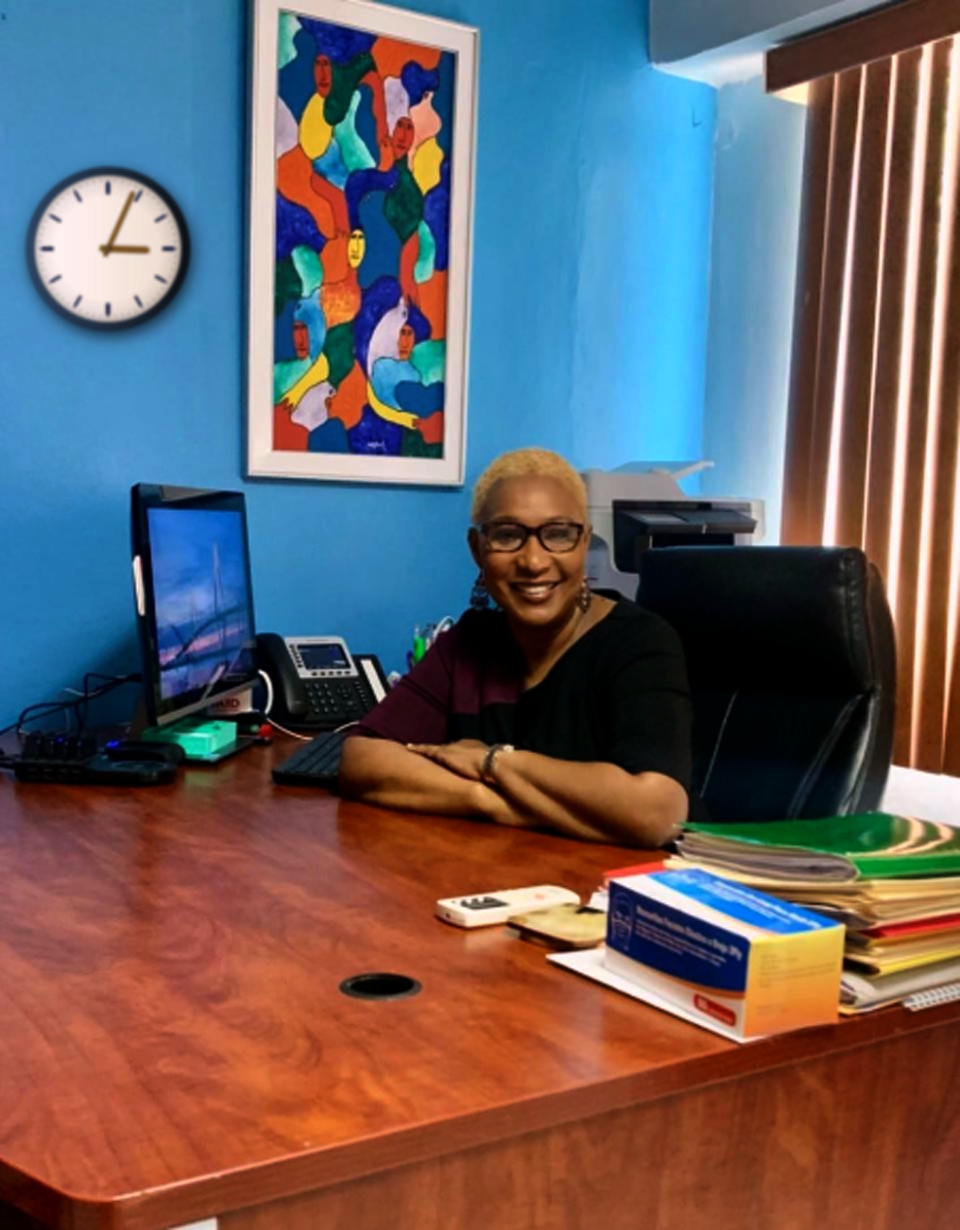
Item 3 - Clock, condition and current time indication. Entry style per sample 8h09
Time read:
3h04
